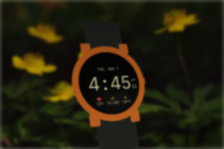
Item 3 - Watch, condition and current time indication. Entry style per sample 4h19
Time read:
4h45
